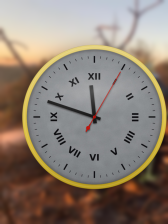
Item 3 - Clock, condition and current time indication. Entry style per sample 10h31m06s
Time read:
11h48m05s
